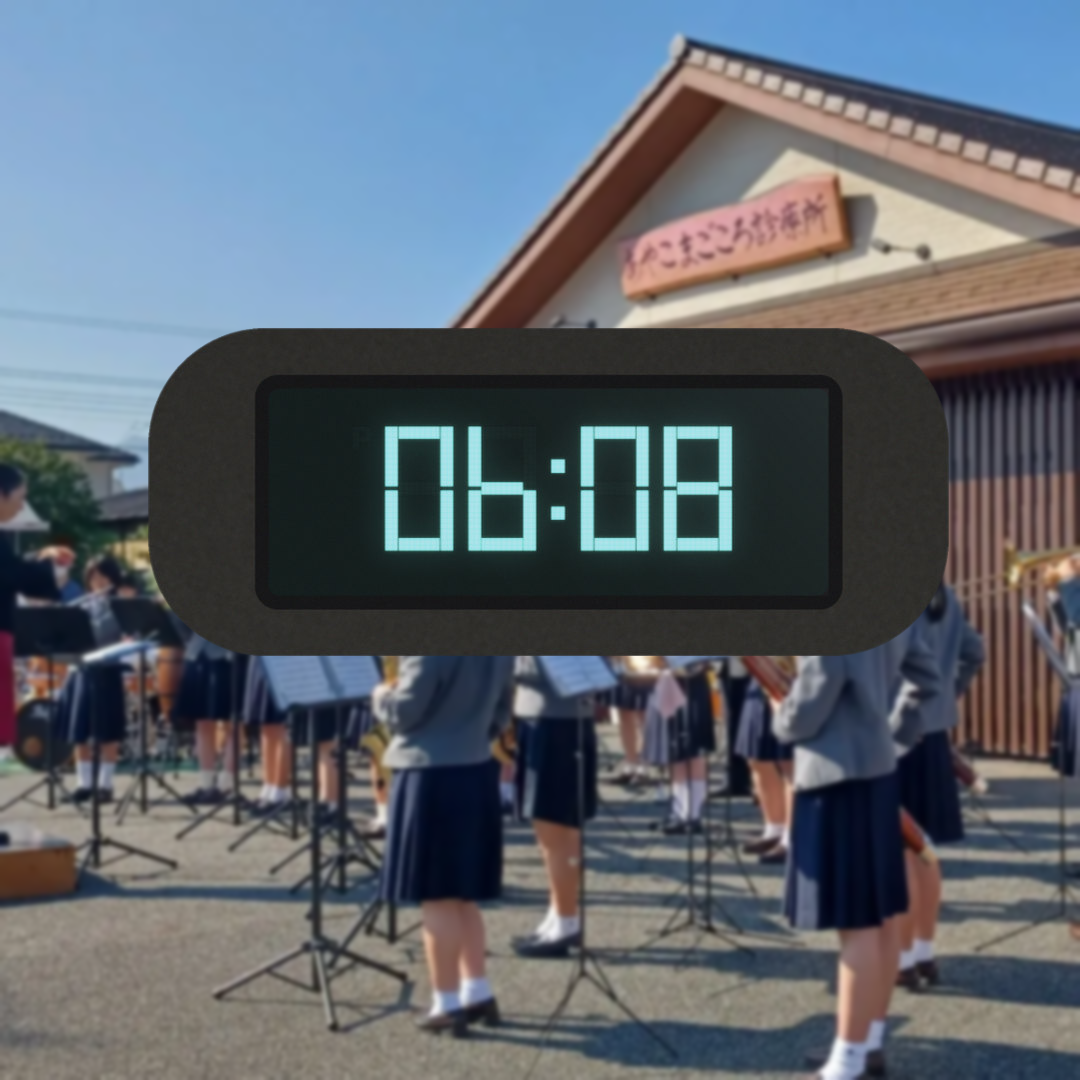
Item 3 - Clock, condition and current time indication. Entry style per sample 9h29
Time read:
6h08
